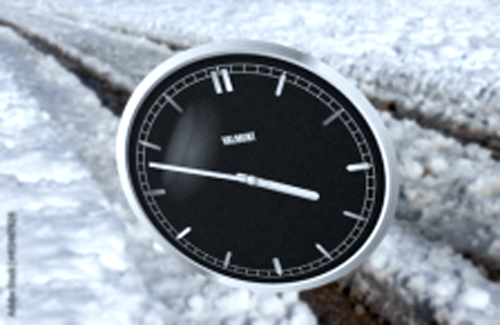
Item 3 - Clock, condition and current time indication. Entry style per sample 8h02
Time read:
3h48
